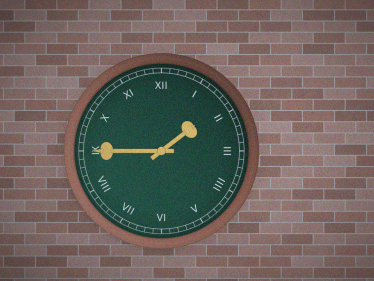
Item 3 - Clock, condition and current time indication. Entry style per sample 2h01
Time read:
1h45
